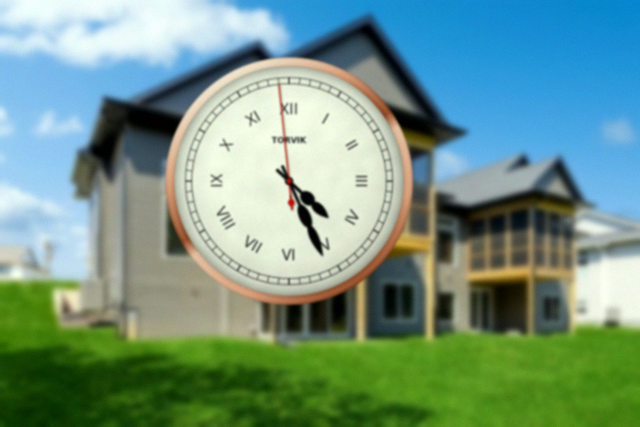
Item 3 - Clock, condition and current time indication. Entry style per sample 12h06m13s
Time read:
4h25m59s
